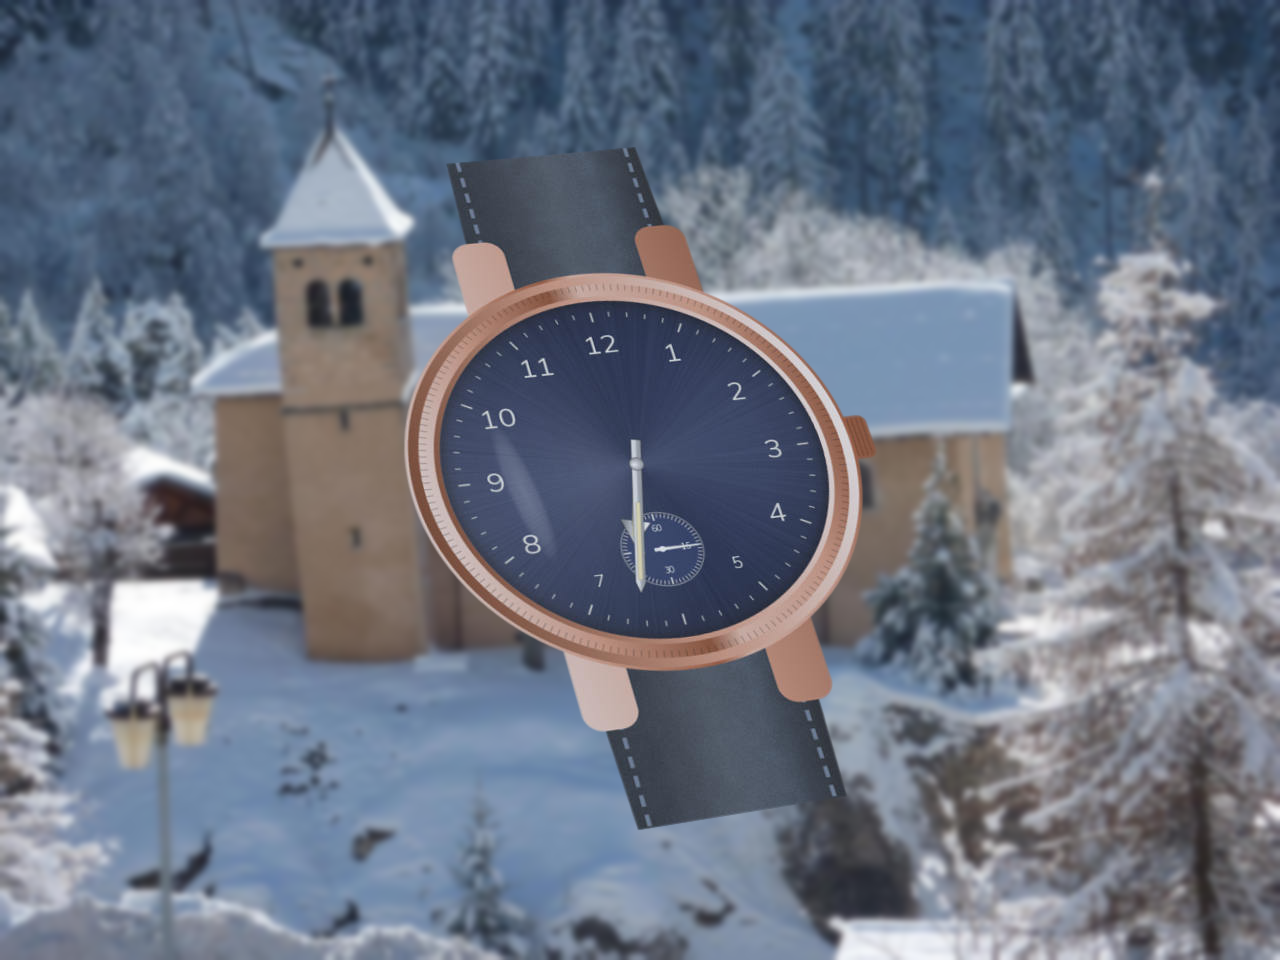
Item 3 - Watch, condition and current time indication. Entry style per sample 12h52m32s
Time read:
6h32m15s
